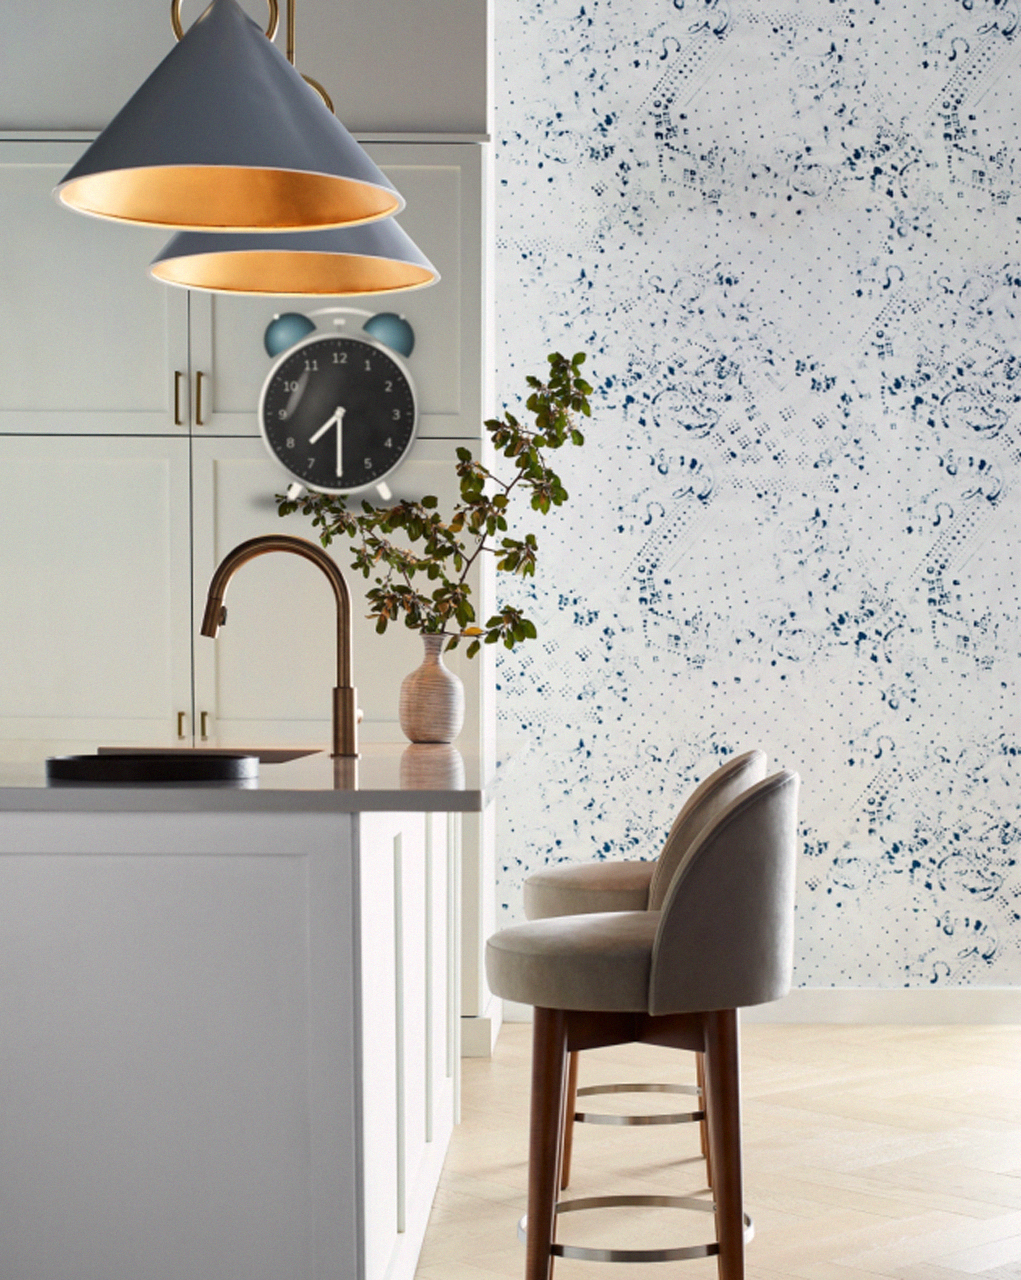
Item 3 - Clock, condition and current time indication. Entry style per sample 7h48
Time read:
7h30
